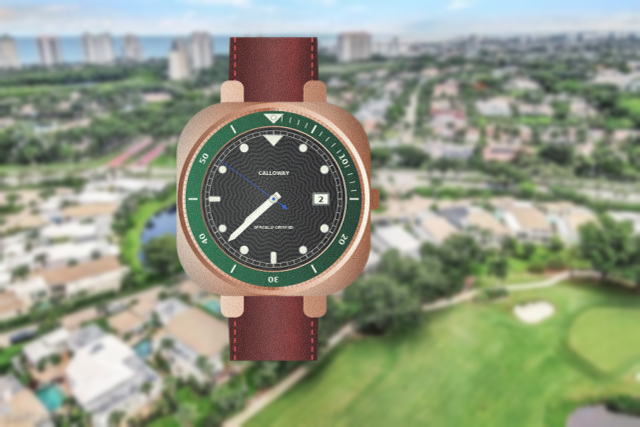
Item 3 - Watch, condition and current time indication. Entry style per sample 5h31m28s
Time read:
7h37m51s
